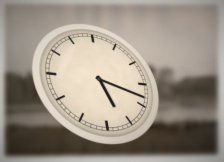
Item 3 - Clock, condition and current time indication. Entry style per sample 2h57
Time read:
5h18
